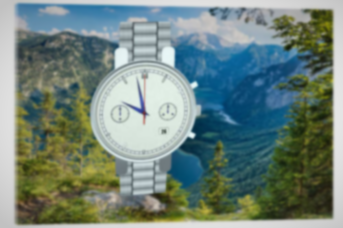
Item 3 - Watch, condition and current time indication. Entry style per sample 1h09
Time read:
9h58
